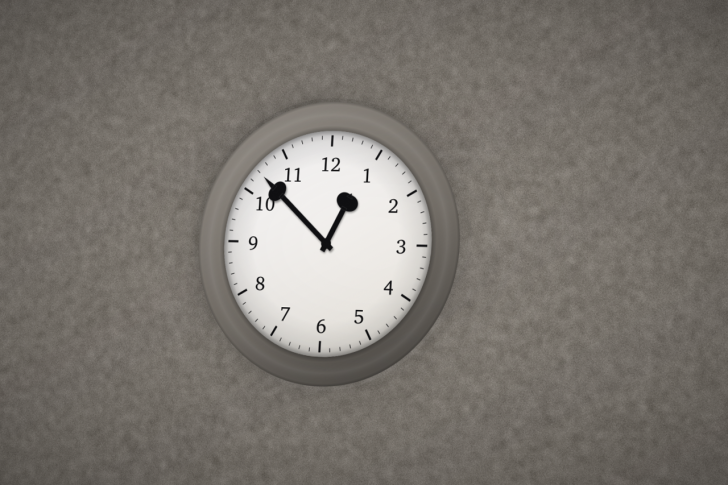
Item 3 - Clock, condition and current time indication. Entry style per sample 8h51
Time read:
12h52
